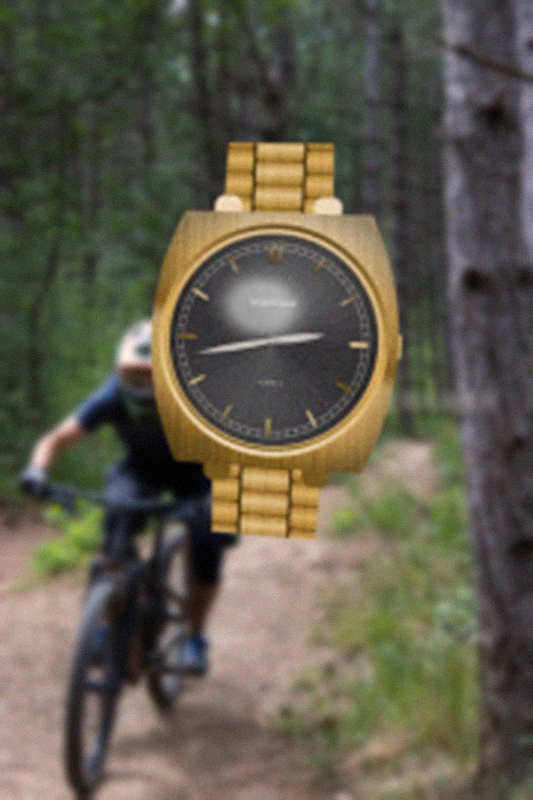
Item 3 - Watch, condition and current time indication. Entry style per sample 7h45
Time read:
2h43
